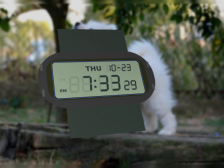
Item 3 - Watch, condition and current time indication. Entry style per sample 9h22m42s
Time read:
7h33m29s
